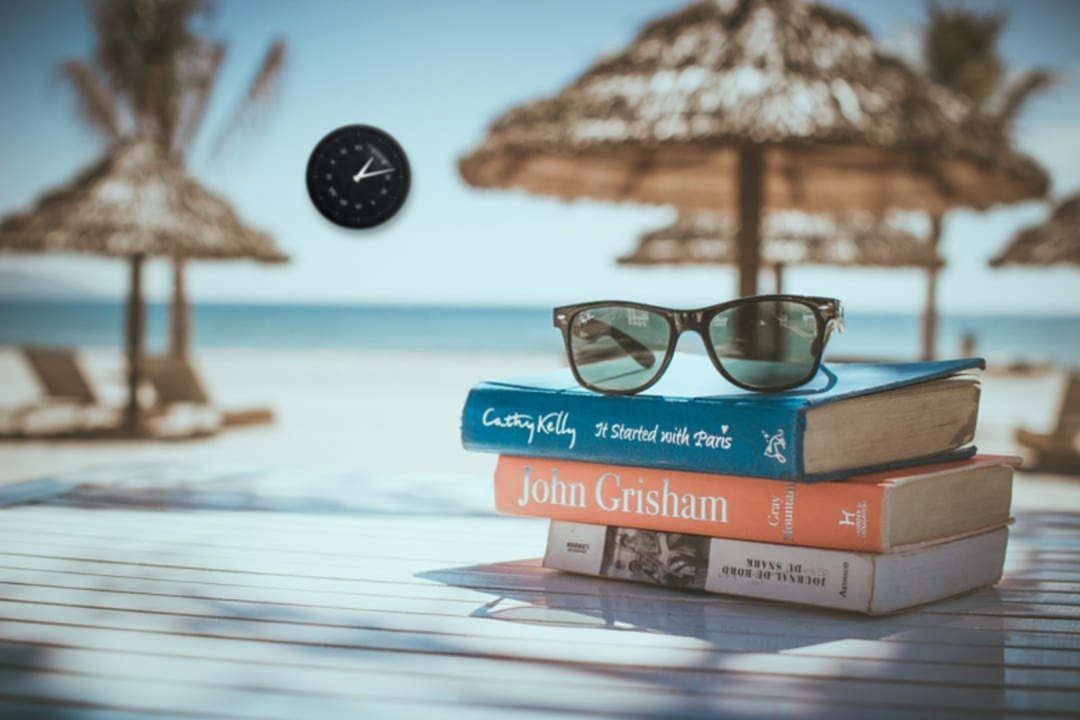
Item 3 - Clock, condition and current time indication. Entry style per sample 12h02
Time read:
1h13
